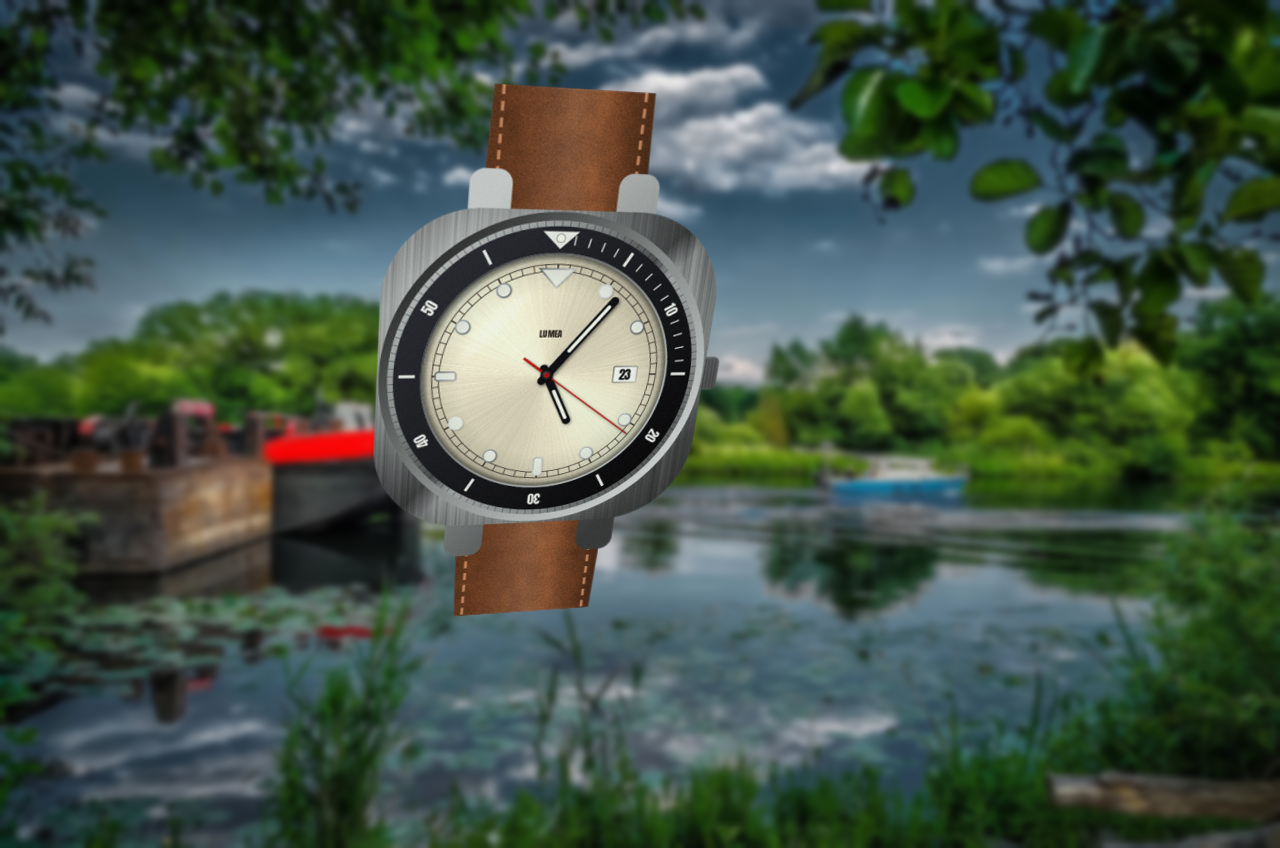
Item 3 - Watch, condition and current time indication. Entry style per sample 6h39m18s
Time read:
5h06m21s
